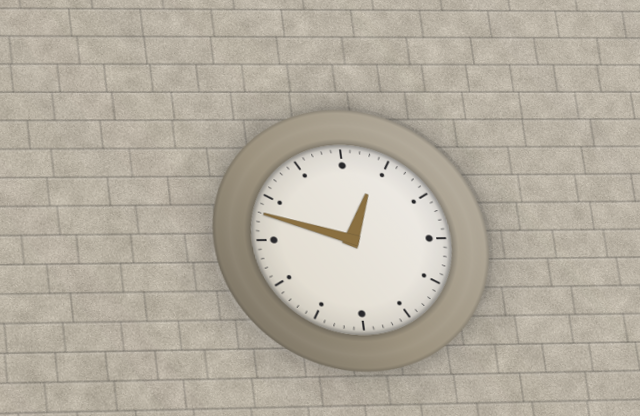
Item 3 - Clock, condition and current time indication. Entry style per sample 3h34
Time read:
12h48
